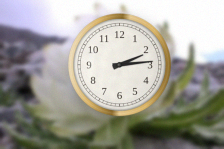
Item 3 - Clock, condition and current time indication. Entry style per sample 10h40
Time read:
2h14
